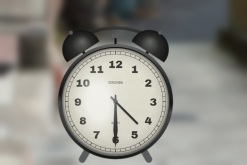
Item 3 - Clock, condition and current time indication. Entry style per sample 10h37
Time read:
4h30
